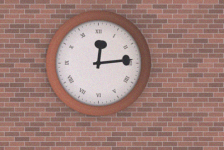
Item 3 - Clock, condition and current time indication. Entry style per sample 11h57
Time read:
12h14
